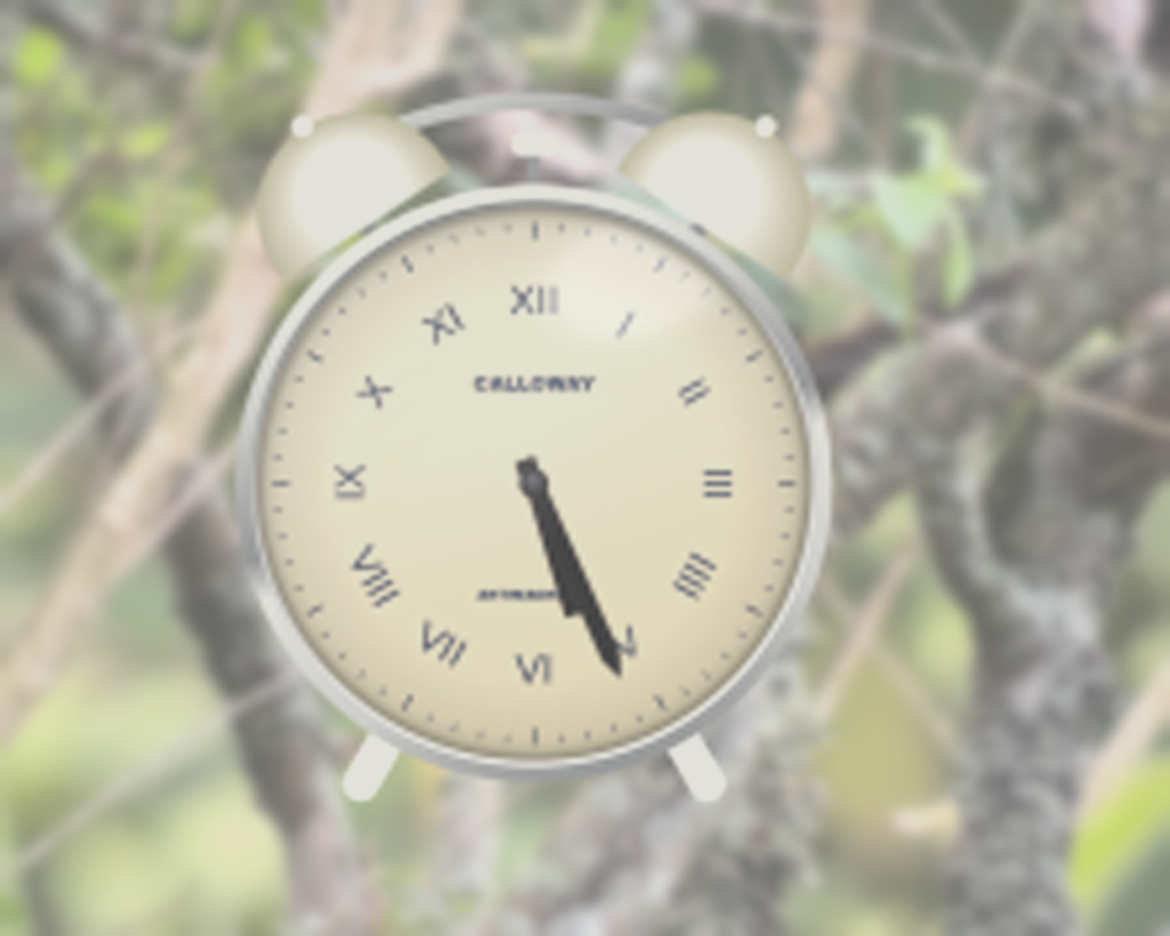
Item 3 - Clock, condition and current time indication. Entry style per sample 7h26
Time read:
5h26
